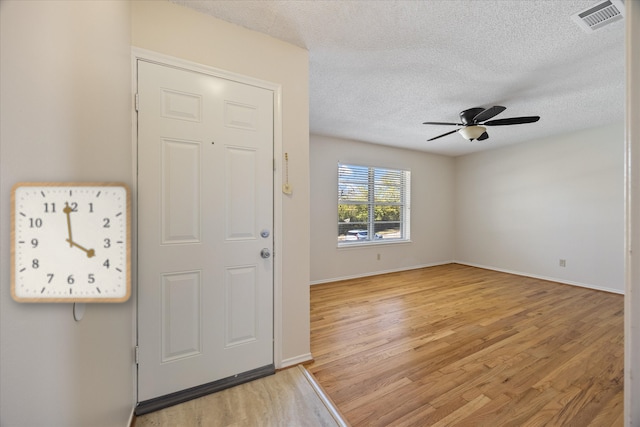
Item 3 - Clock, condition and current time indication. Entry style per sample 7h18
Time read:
3h59
